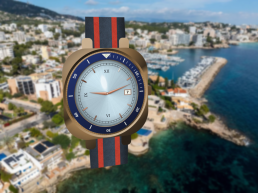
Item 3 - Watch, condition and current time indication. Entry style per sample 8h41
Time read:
9h12
